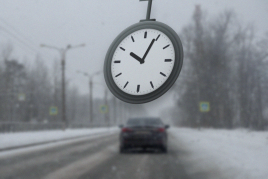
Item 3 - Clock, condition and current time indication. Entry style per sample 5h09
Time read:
10h04
